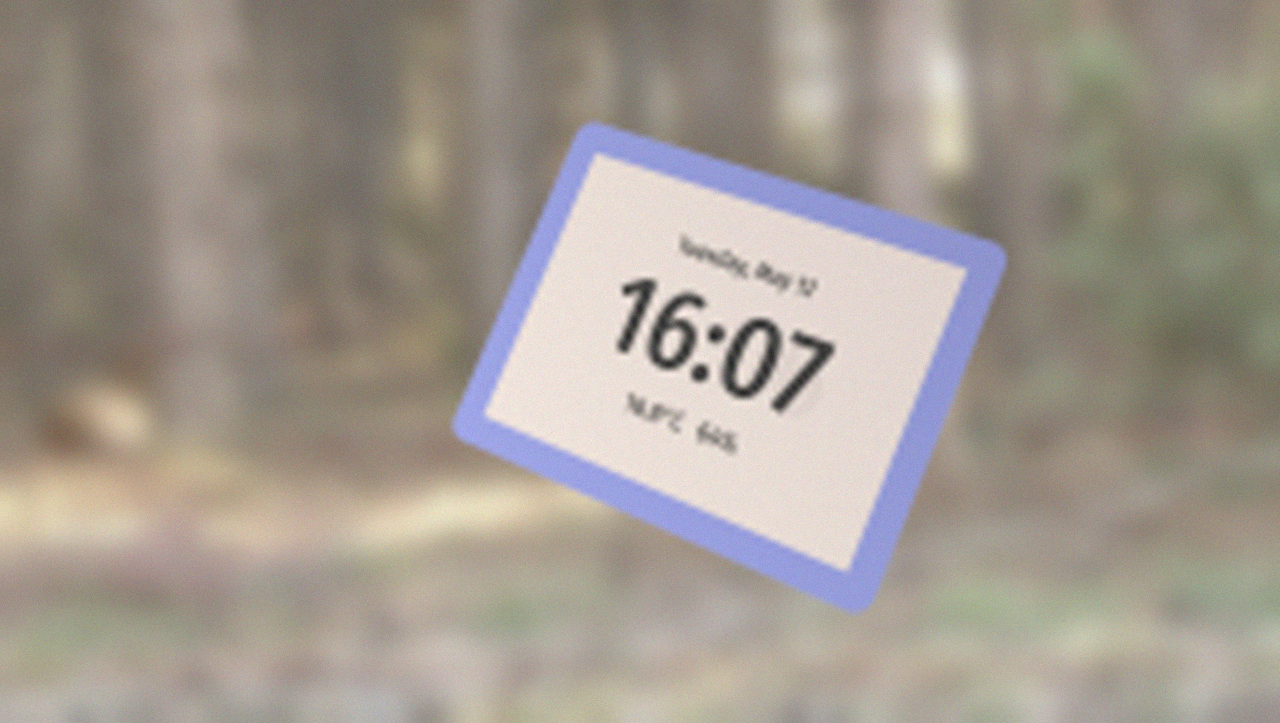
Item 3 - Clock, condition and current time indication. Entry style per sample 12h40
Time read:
16h07
